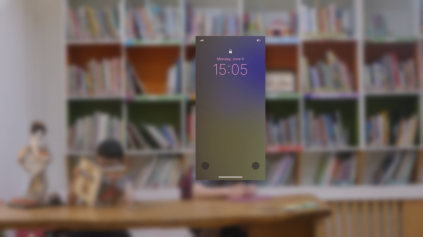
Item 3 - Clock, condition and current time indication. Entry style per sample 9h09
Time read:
15h05
